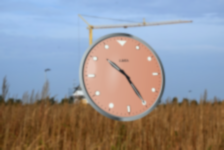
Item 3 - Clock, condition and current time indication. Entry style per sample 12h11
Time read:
10h25
